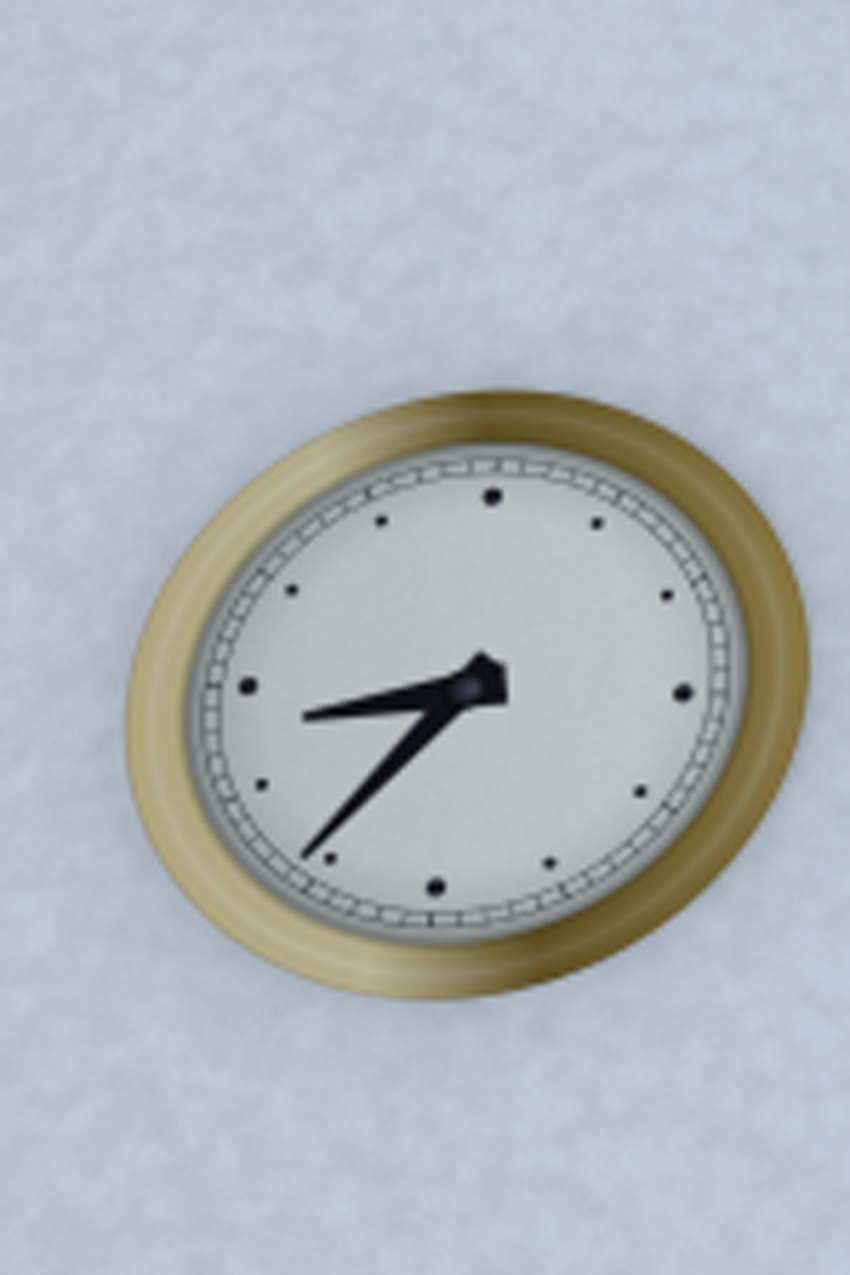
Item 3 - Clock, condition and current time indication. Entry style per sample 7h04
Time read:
8h36
